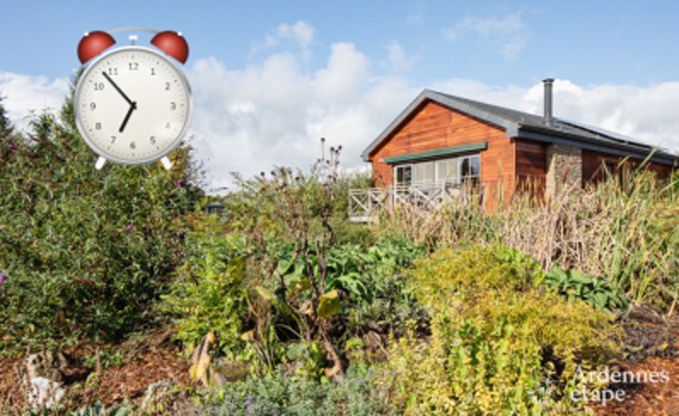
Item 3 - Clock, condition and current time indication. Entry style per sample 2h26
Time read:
6h53
